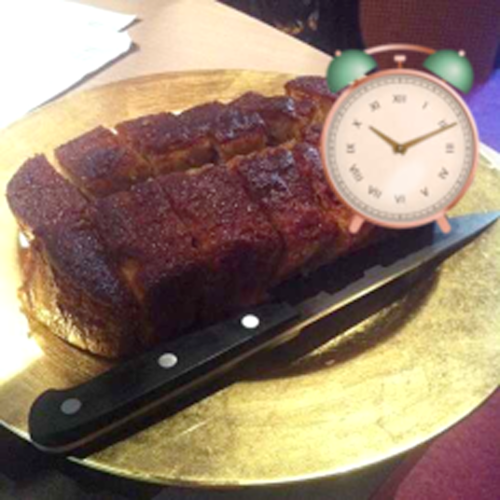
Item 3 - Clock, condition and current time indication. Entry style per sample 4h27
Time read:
10h11
